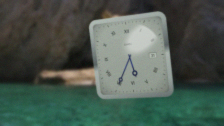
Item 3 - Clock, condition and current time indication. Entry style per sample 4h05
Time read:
5h35
